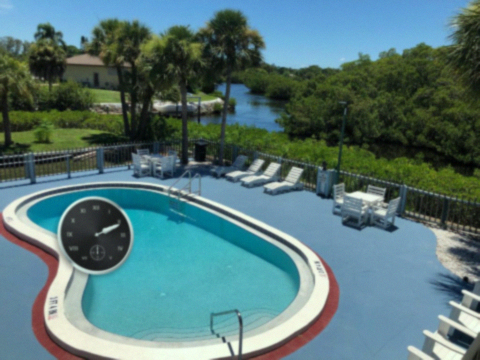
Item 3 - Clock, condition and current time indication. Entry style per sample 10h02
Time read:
2h11
